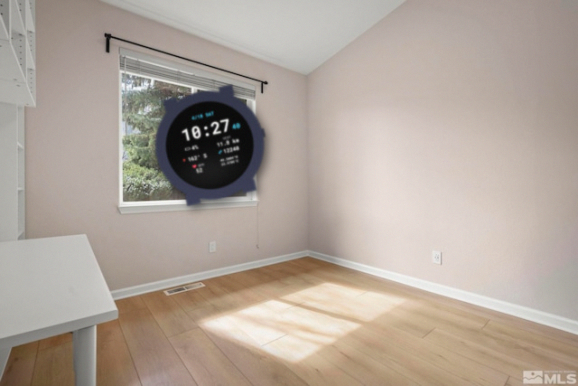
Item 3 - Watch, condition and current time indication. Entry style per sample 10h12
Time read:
10h27
